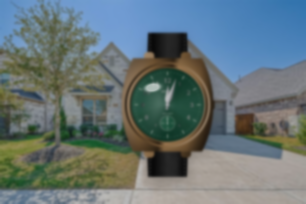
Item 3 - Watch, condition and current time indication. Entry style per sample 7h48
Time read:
12h03
